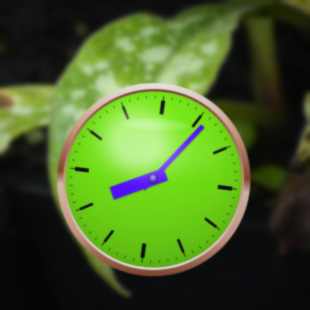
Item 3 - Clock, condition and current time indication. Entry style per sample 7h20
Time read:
8h06
